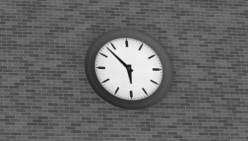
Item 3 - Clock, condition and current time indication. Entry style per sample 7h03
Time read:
5h53
